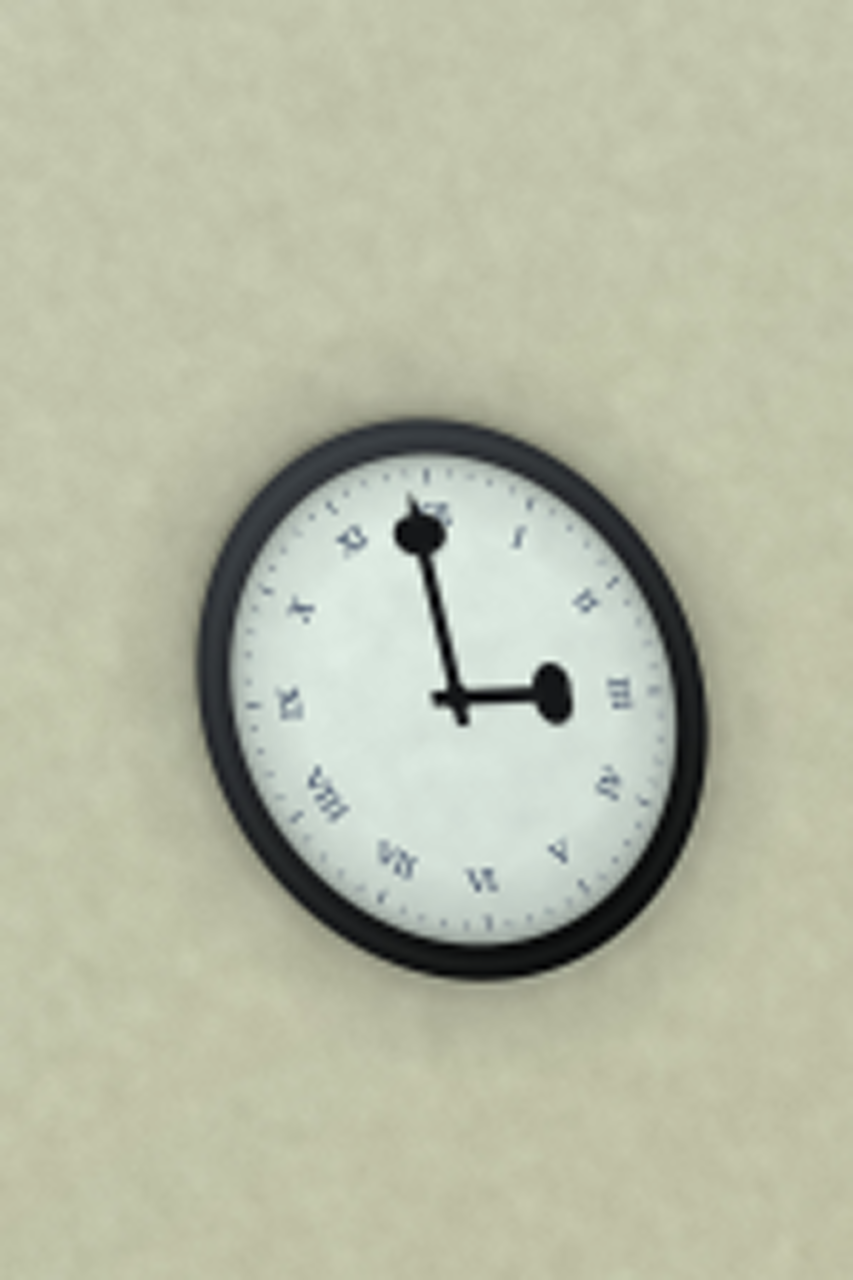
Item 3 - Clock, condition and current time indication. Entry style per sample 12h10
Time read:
2h59
